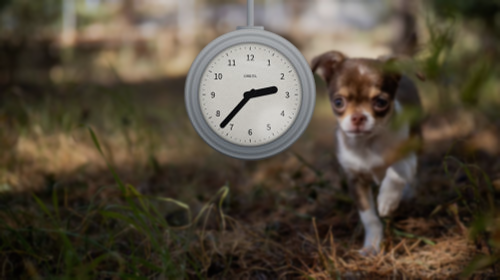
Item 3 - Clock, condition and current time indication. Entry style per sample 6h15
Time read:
2h37
